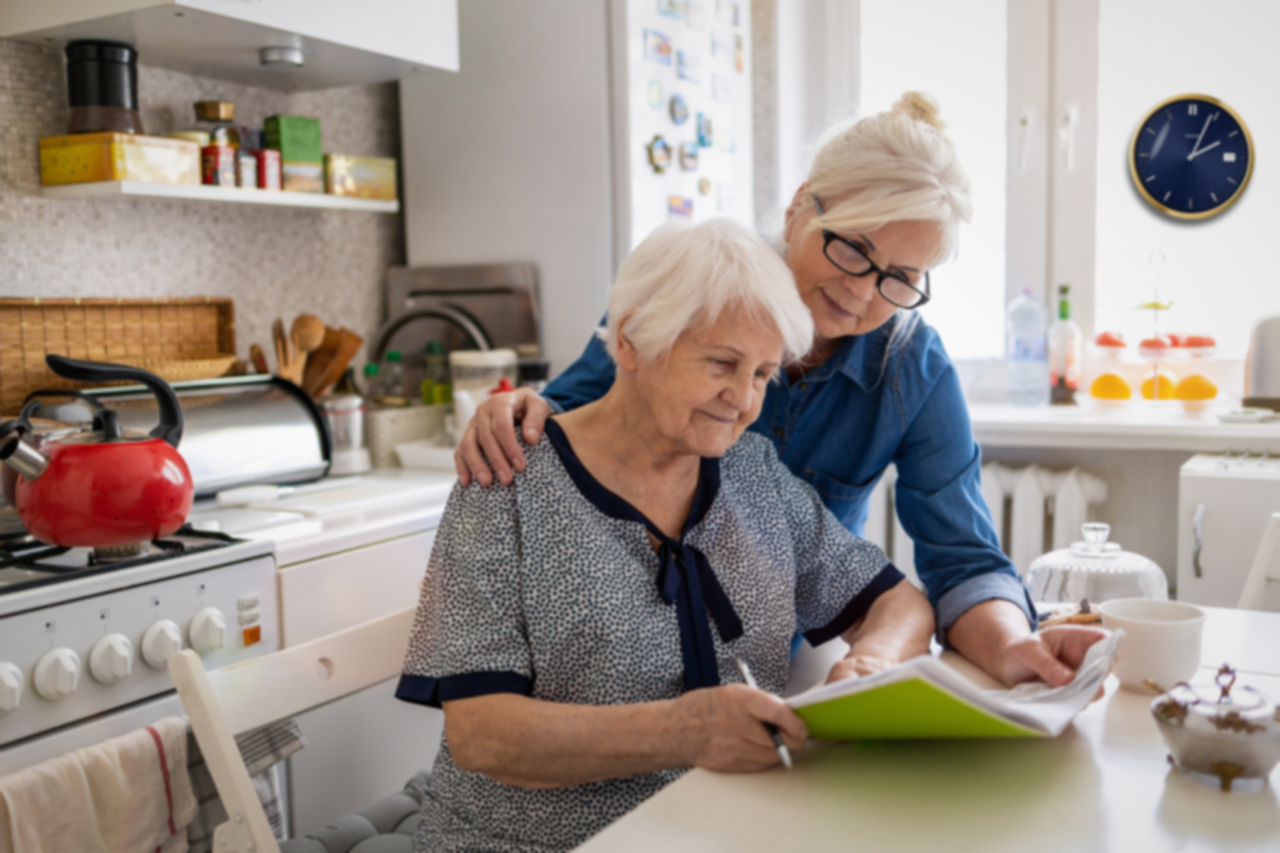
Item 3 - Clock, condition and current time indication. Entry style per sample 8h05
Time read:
2h04
